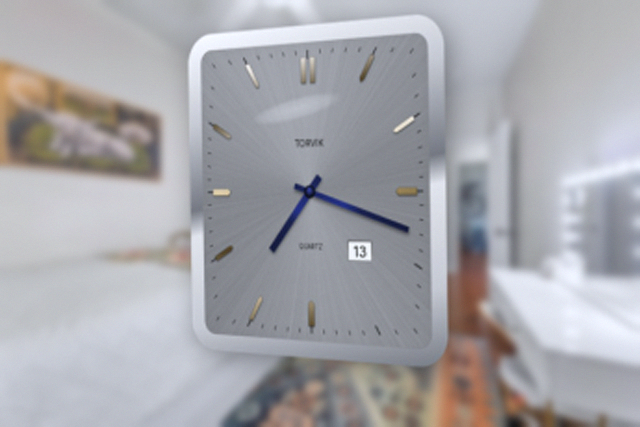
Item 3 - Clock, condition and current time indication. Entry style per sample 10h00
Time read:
7h18
